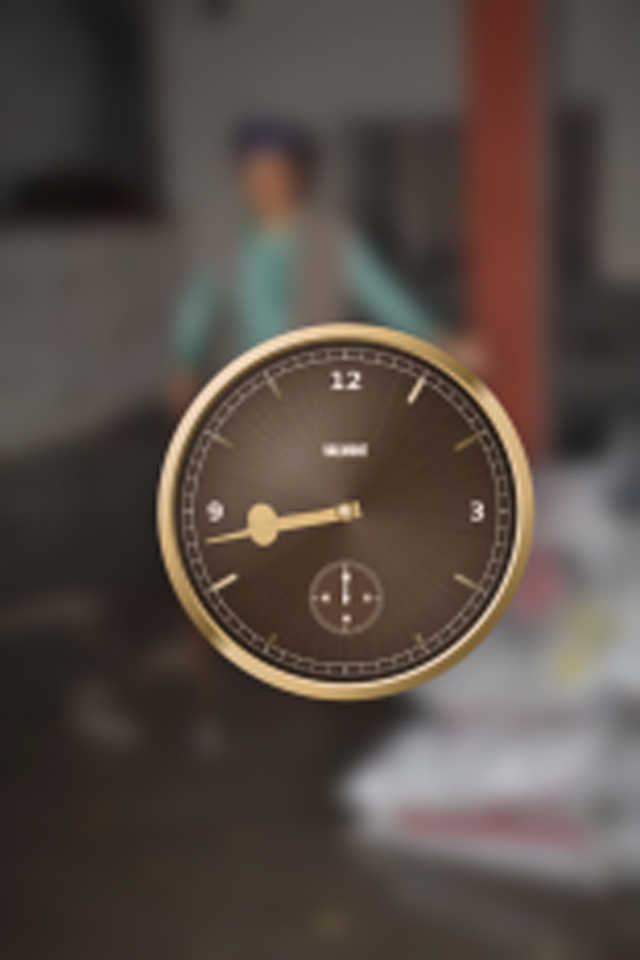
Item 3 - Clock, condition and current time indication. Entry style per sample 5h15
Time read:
8h43
